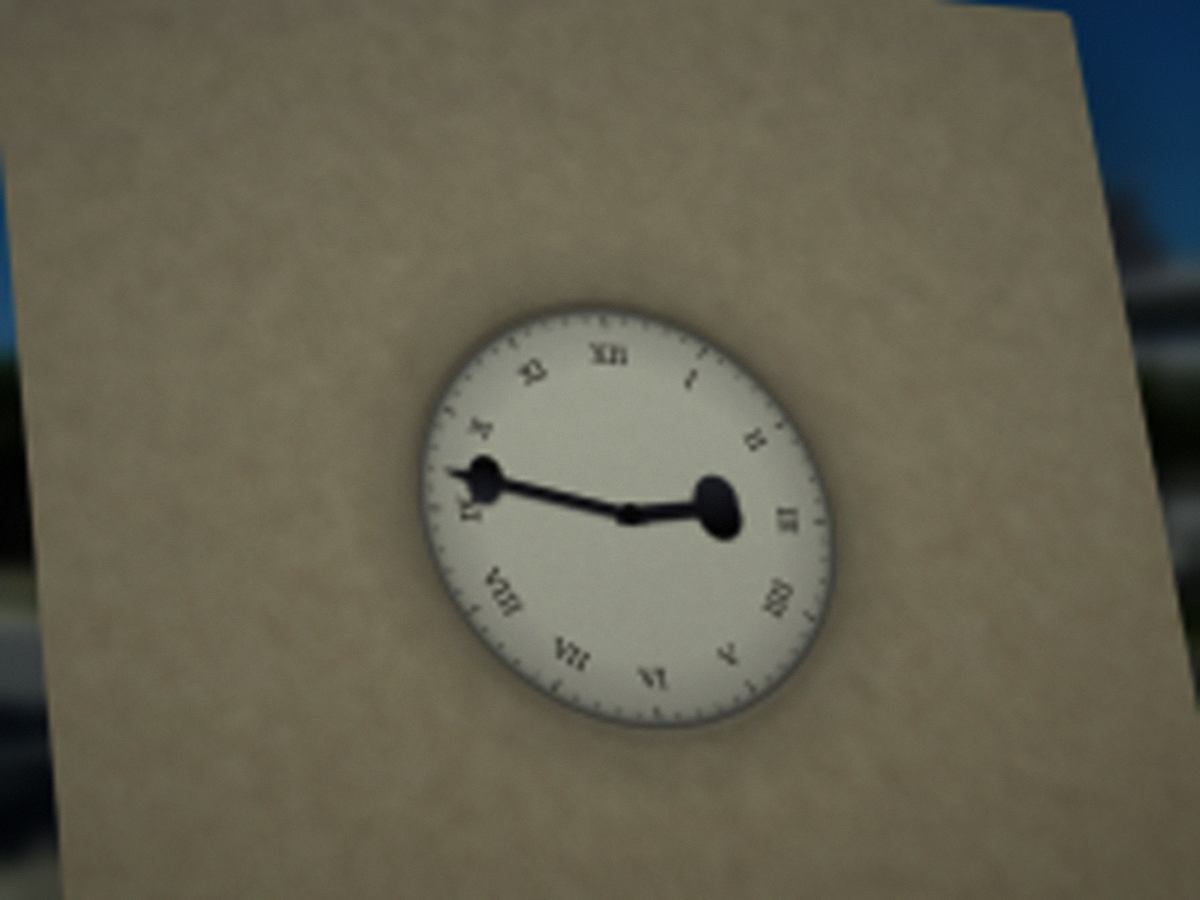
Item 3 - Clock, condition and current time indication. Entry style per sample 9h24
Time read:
2h47
